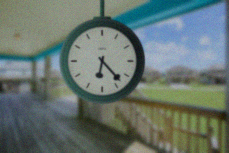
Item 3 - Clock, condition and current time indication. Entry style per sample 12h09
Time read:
6h23
